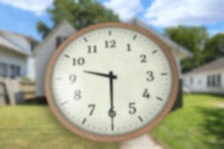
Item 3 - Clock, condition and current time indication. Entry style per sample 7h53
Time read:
9h30
